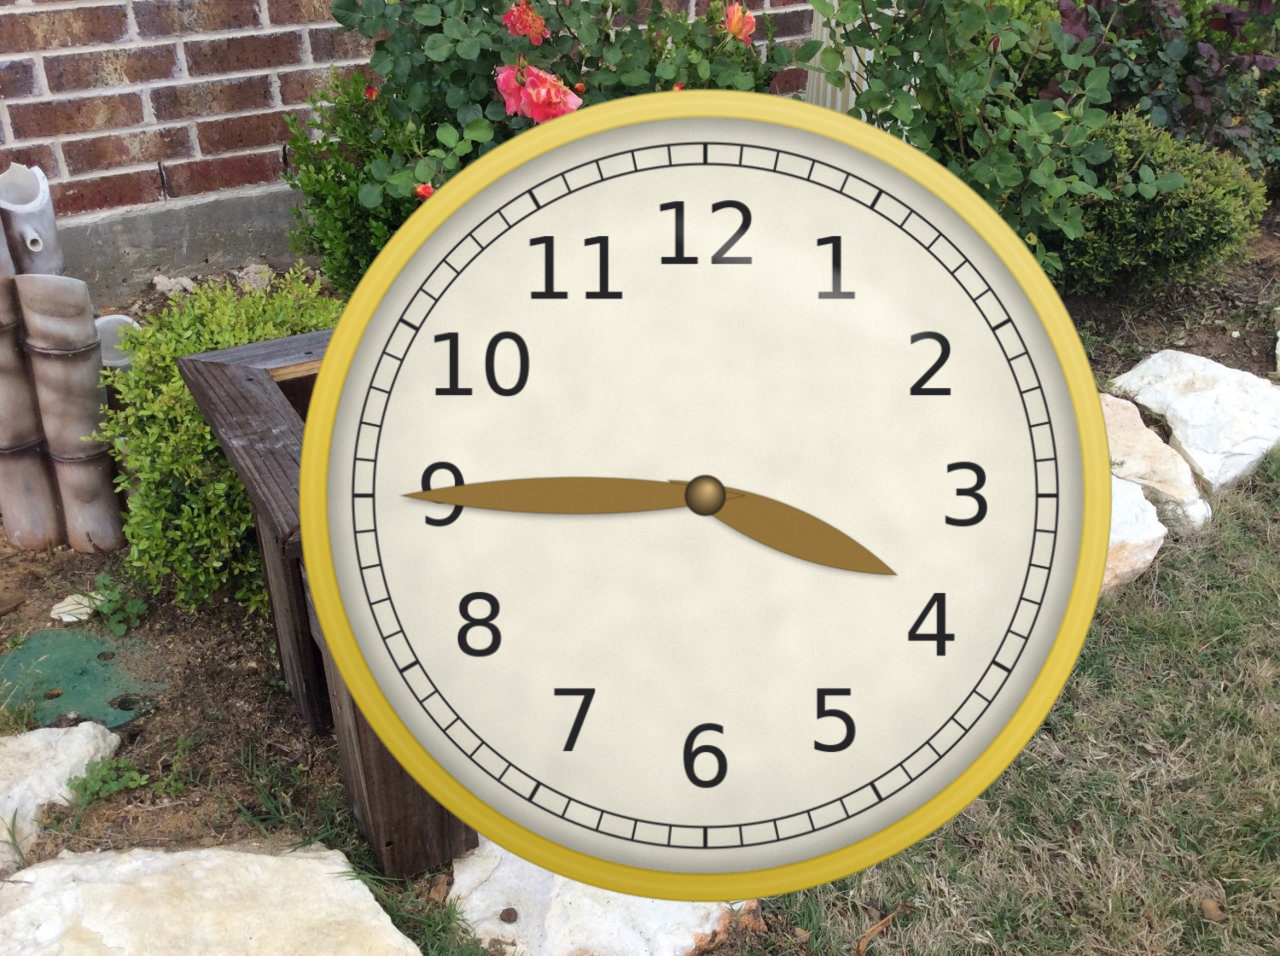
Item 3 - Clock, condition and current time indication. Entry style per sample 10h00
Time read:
3h45
